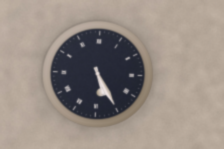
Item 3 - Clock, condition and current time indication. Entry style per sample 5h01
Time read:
5h25
